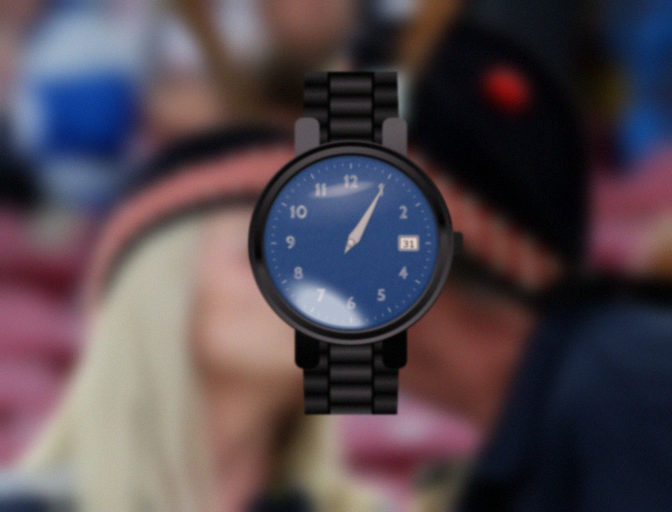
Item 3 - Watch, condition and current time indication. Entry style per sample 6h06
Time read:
1h05
